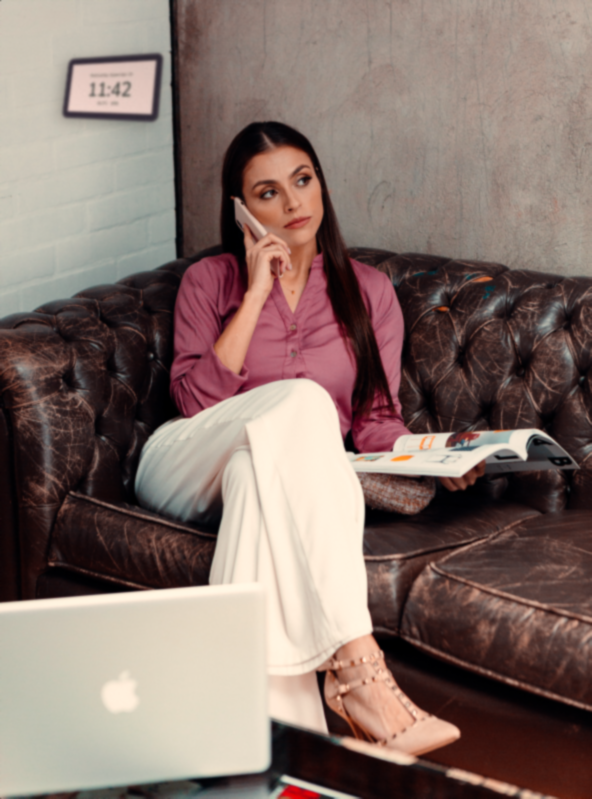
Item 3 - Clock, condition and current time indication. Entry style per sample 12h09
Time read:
11h42
